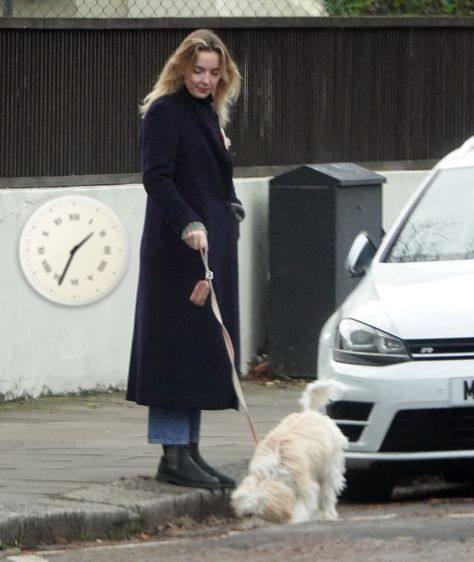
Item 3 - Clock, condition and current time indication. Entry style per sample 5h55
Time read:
1h34
